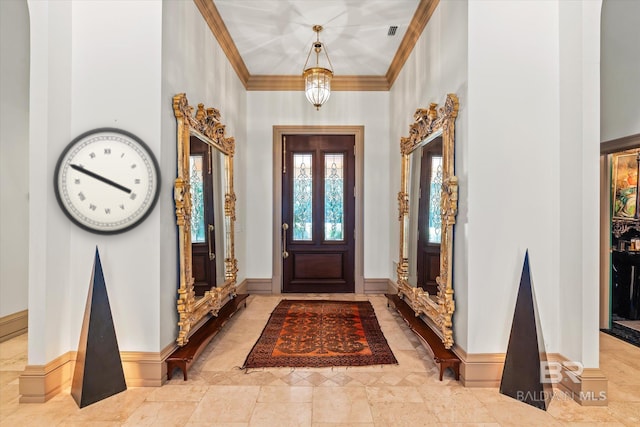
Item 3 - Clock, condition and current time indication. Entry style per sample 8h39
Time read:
3h49
